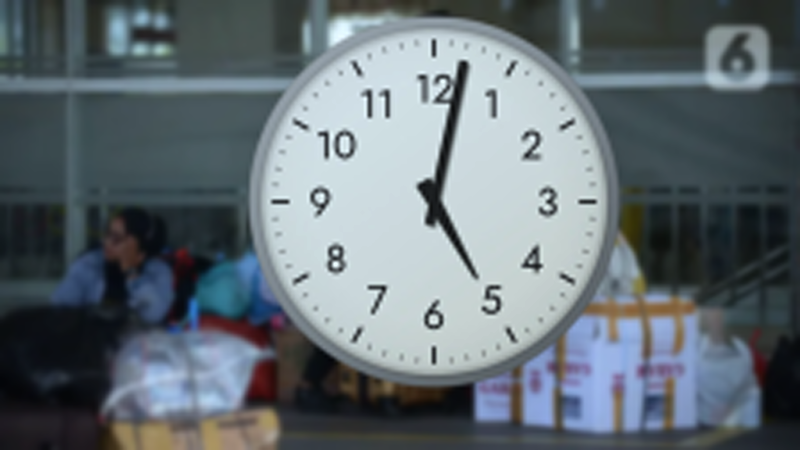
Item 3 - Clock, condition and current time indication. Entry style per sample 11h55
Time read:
5h02
